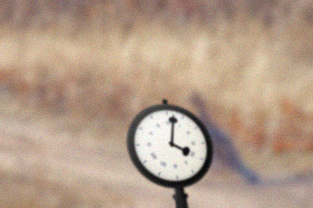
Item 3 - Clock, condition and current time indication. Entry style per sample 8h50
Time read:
4h02
